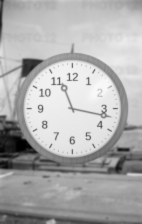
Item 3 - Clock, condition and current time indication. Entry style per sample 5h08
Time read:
11h17
